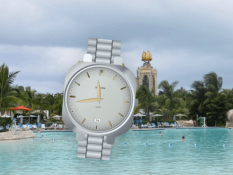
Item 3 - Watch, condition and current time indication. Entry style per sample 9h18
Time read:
11h43
